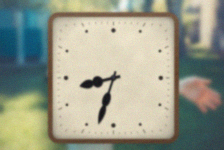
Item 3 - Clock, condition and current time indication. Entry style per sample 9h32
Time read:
8h33
